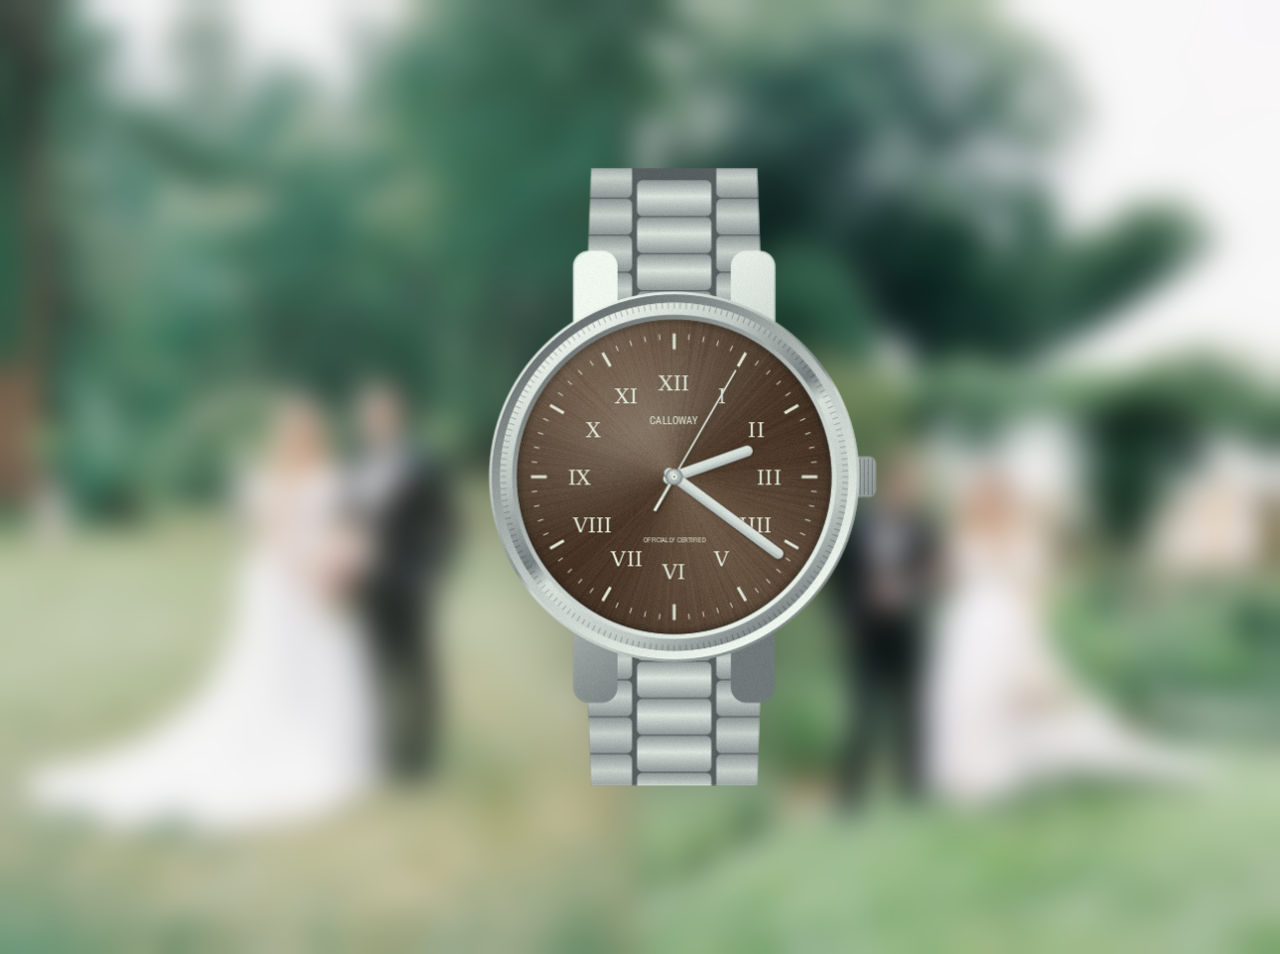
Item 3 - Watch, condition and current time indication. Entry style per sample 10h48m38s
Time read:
2h21m05s
